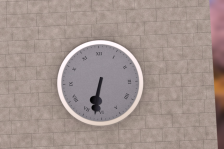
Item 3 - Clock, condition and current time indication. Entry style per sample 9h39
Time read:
6h32
